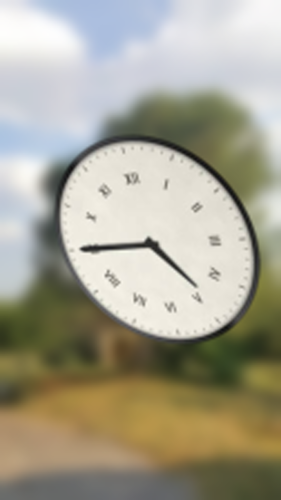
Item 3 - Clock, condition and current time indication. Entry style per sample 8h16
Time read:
4h45
